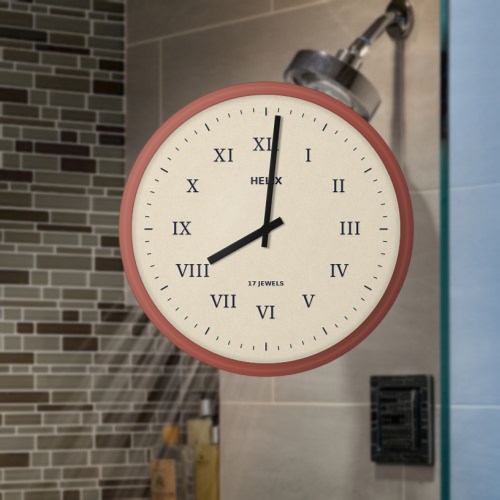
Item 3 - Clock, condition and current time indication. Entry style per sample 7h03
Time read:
8h01
